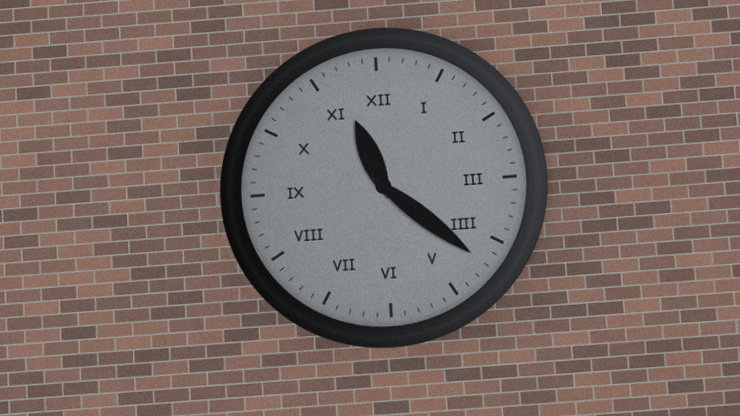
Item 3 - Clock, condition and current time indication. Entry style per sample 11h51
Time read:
11h22
